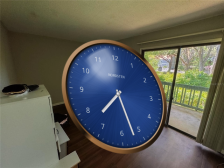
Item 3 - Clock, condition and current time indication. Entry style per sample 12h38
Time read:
7h27
